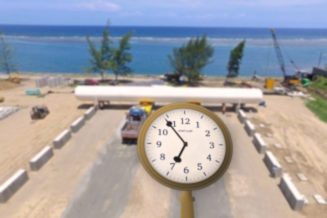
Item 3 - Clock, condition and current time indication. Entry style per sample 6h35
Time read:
6h54
